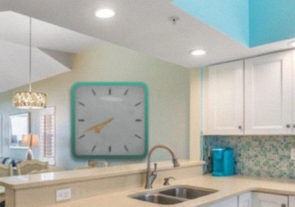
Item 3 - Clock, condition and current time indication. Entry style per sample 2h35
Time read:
7h41
